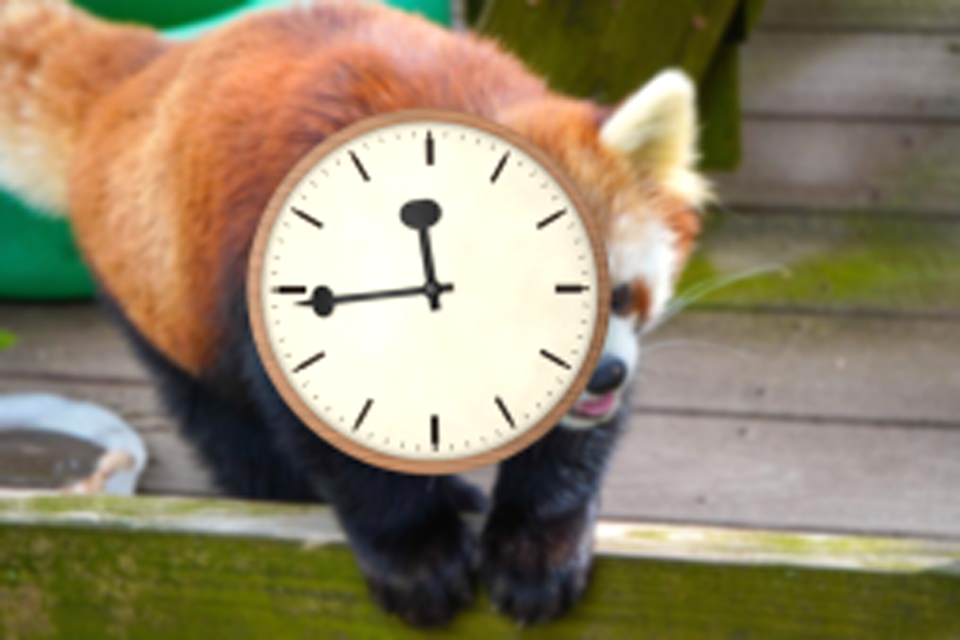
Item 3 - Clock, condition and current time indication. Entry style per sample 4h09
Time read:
11h44
